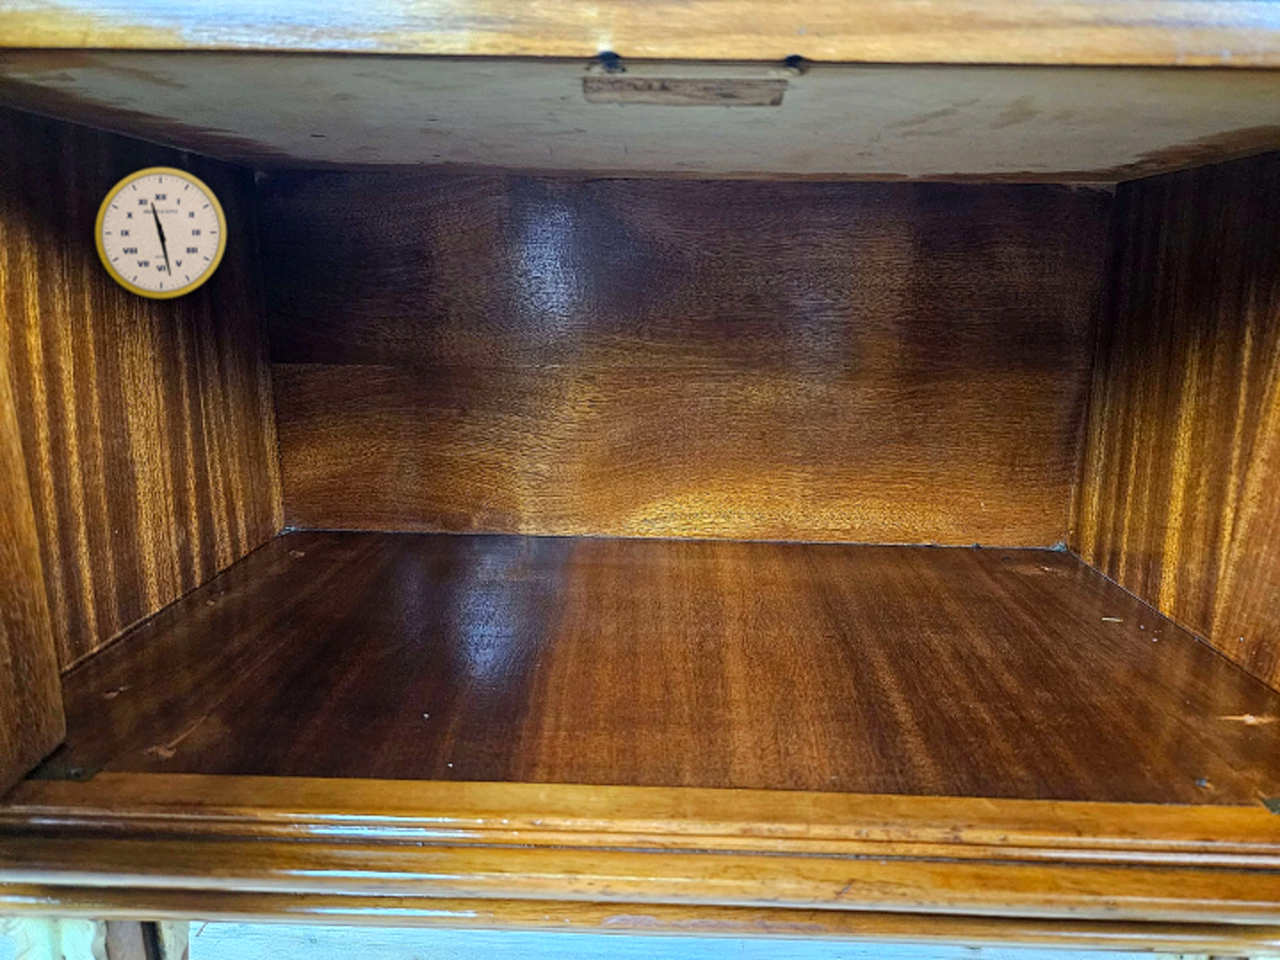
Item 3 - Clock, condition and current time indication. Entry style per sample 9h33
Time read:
11h28
